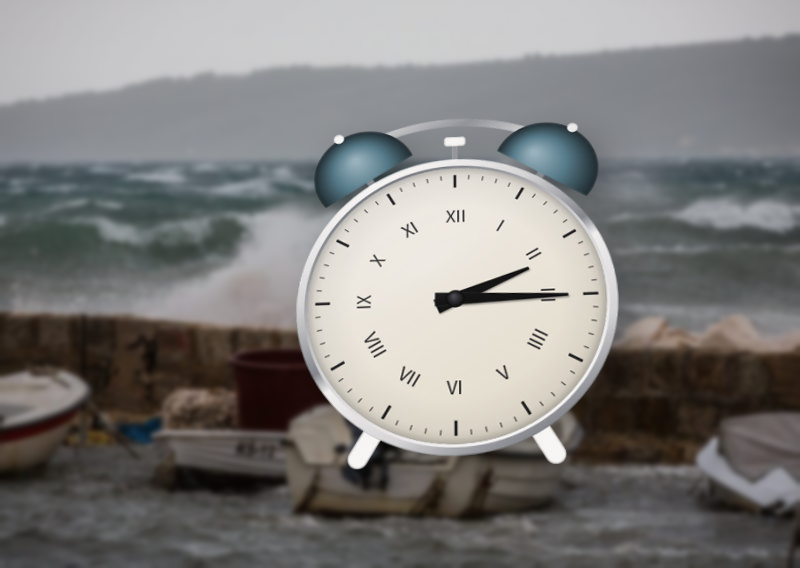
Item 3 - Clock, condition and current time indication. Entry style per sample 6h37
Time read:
2h15
